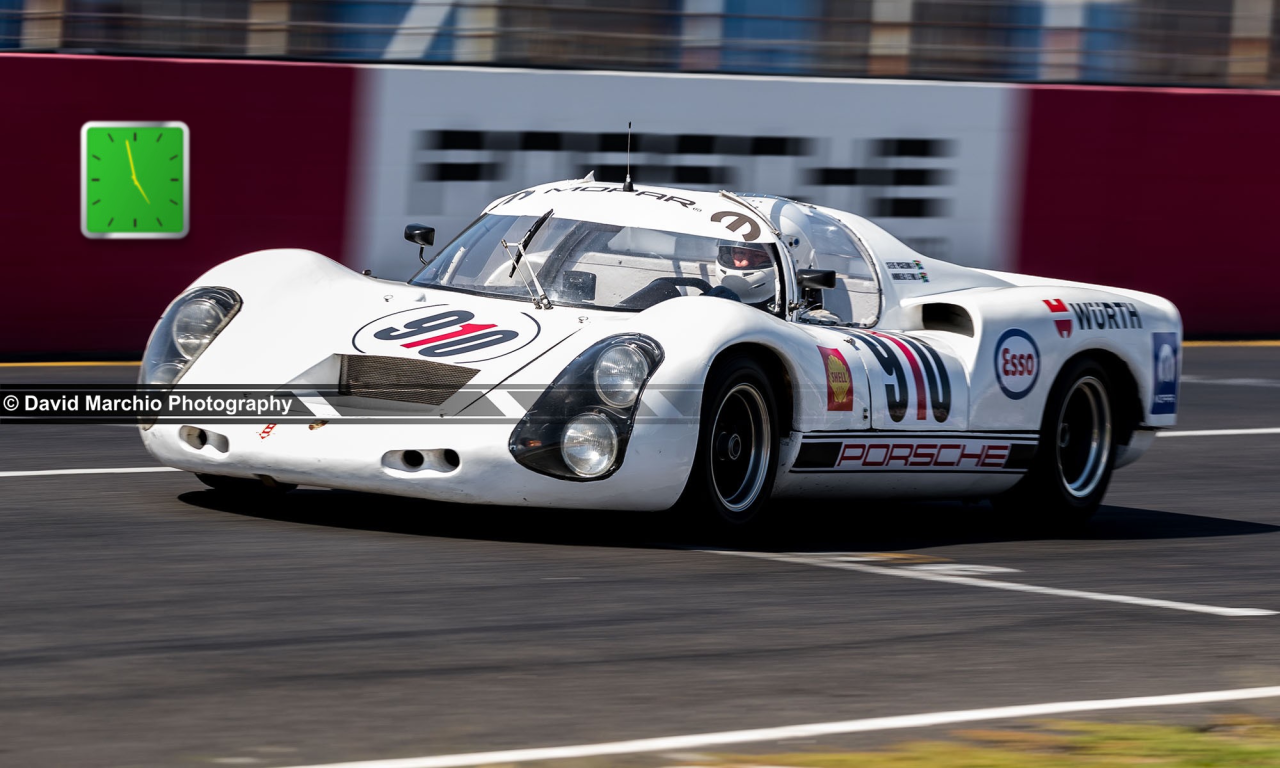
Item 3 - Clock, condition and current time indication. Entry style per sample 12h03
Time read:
4h58
